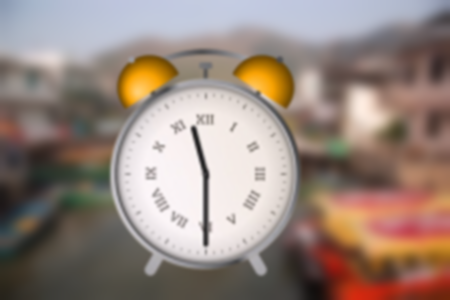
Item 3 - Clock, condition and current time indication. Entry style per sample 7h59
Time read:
11h30
